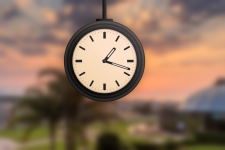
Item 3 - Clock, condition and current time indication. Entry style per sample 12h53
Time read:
1h18
